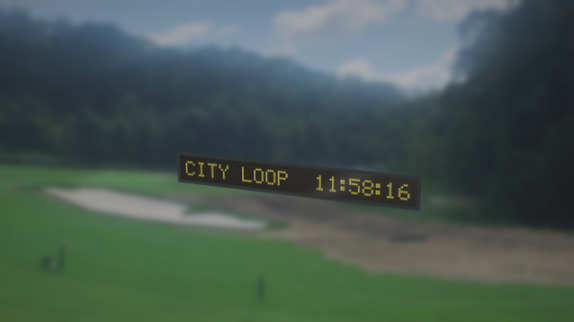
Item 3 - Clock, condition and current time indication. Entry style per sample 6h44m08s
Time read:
11h58m16s
